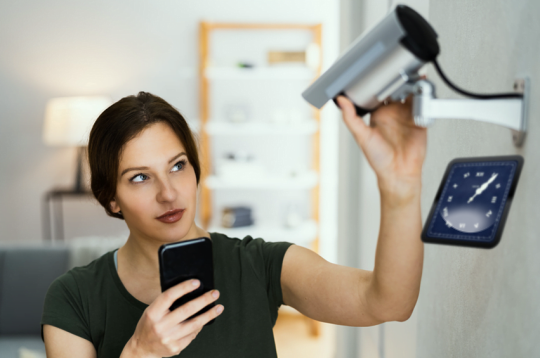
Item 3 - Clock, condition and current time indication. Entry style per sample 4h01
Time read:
1h06
